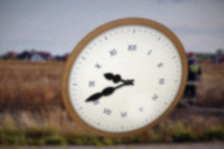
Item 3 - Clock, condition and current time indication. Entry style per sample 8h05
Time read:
9h41
